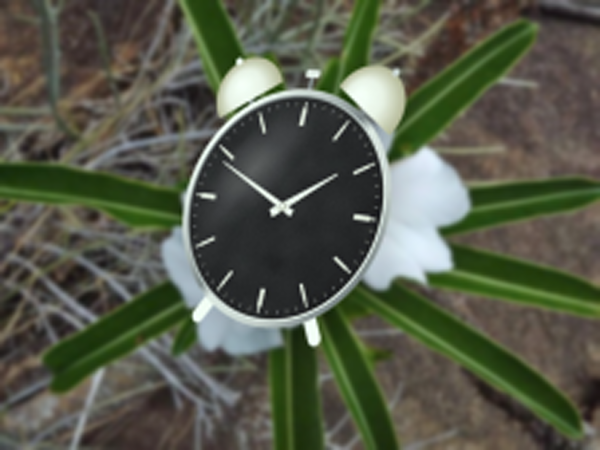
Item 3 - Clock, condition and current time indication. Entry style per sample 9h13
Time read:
1h49
